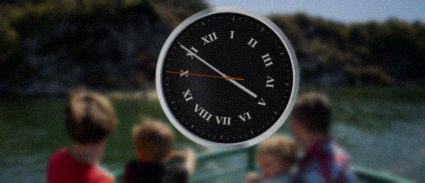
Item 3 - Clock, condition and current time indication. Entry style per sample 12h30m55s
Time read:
4h54m50s
